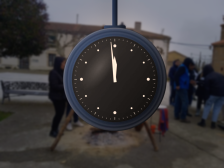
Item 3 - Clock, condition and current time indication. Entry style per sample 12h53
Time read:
11h59
